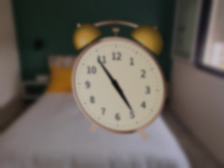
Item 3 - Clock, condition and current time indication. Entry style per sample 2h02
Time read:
4h54
